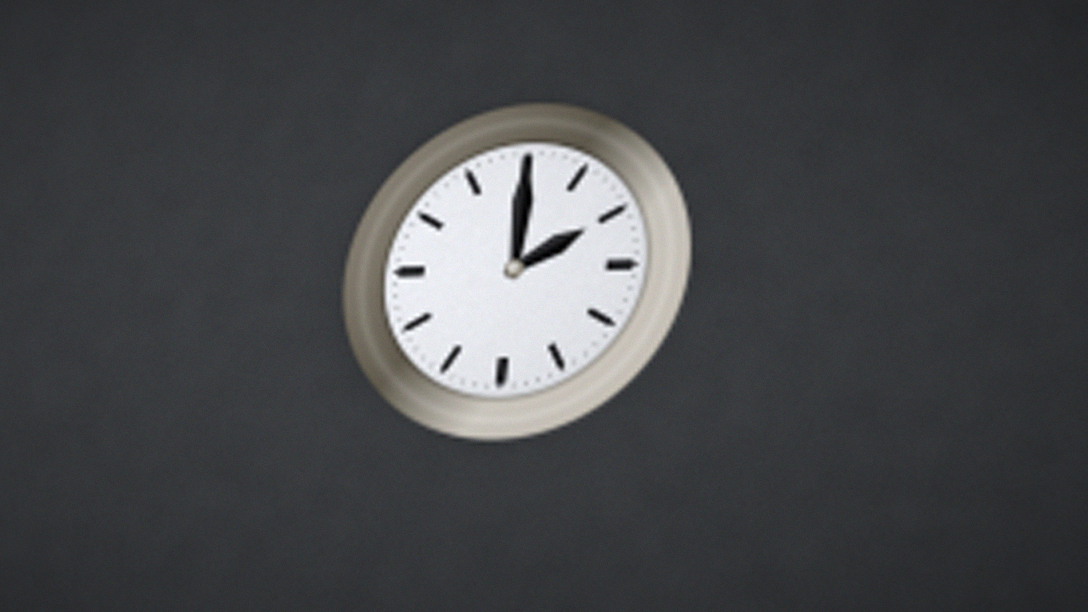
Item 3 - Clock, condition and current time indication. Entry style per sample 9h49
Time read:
2h00
